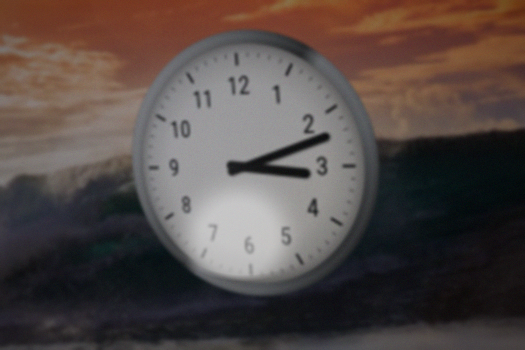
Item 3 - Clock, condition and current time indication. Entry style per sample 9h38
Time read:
3h12
